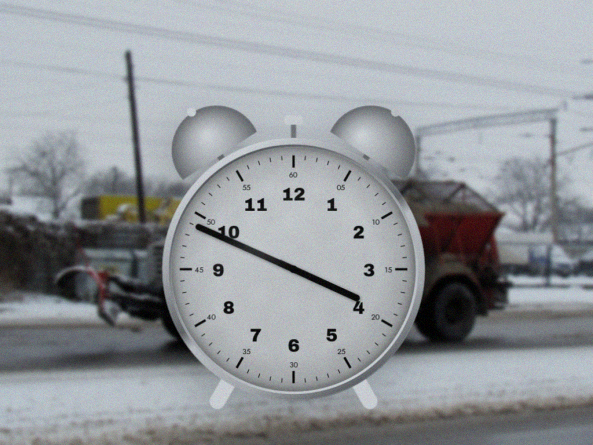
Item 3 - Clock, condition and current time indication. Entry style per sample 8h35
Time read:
3h49
